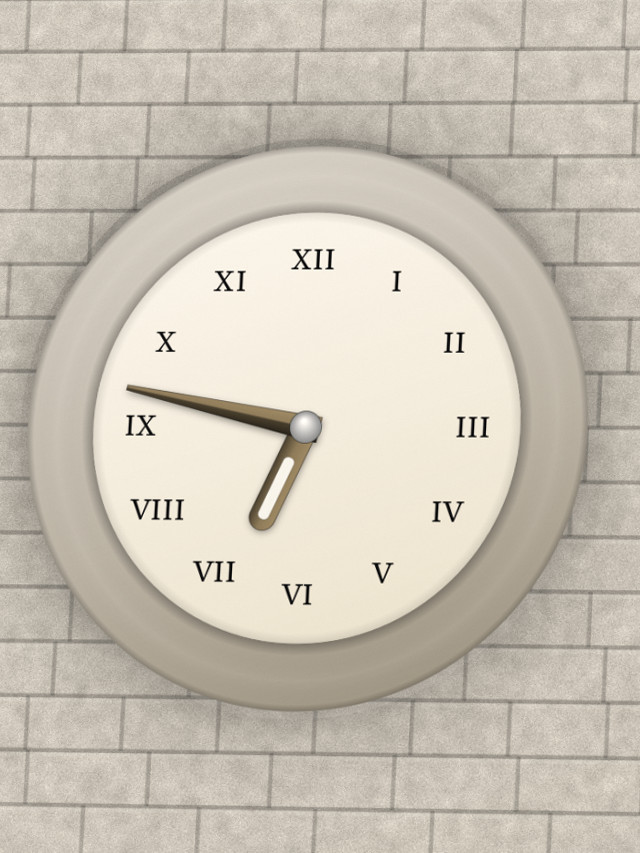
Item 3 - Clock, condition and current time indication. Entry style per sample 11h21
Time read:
6h47
